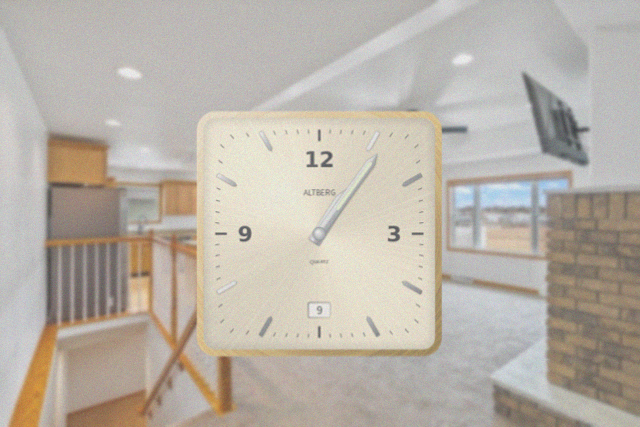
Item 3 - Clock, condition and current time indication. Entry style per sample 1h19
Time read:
1h06
